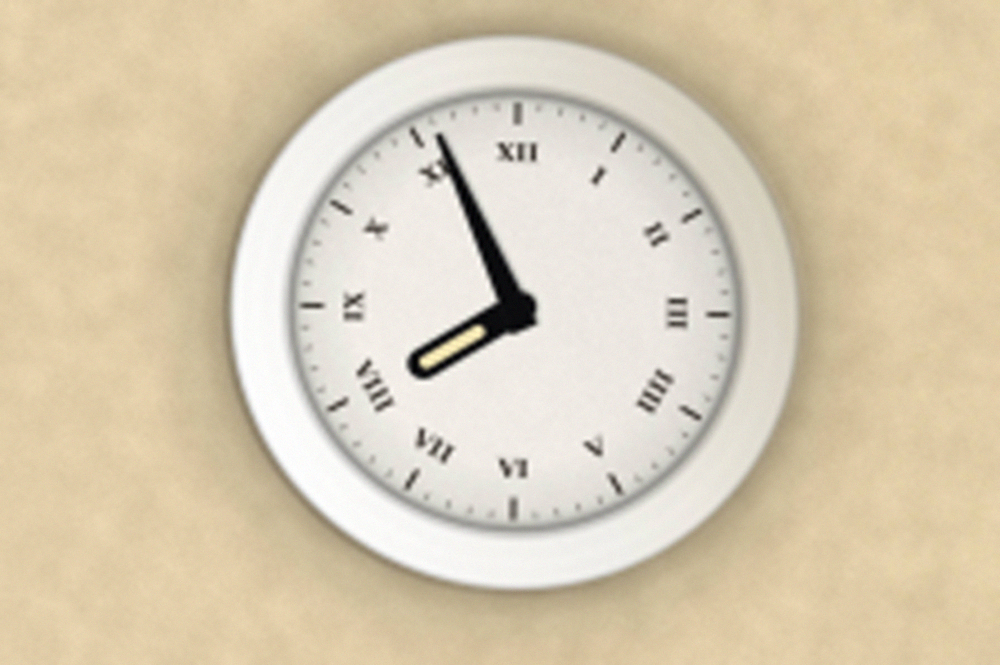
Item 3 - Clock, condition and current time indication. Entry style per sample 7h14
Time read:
7h56
